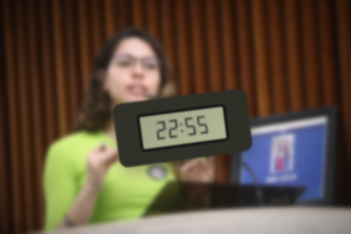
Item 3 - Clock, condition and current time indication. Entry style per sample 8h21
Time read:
22h55
